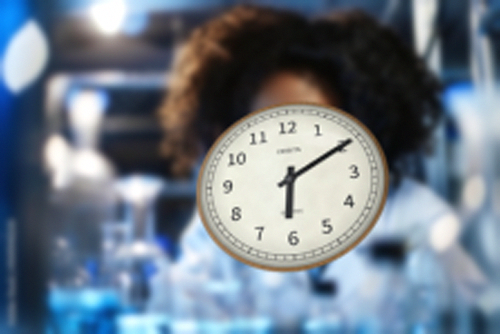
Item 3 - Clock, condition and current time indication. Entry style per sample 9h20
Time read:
6h10
